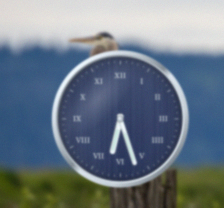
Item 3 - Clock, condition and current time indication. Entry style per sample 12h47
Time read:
6h27
